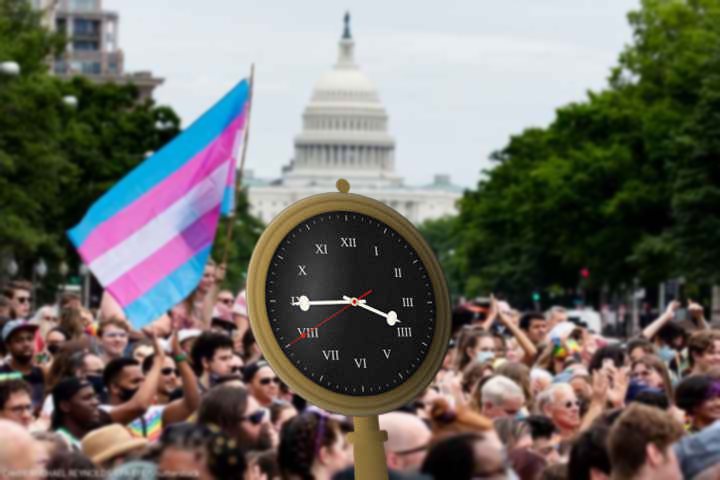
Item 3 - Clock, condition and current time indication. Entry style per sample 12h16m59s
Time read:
3h44m40s
